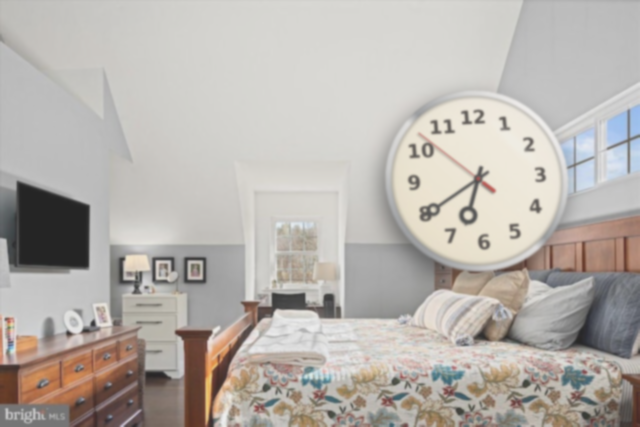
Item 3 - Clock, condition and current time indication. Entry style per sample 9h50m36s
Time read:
6h39m52s
